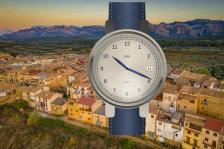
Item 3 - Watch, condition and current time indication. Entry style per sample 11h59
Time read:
10h19
